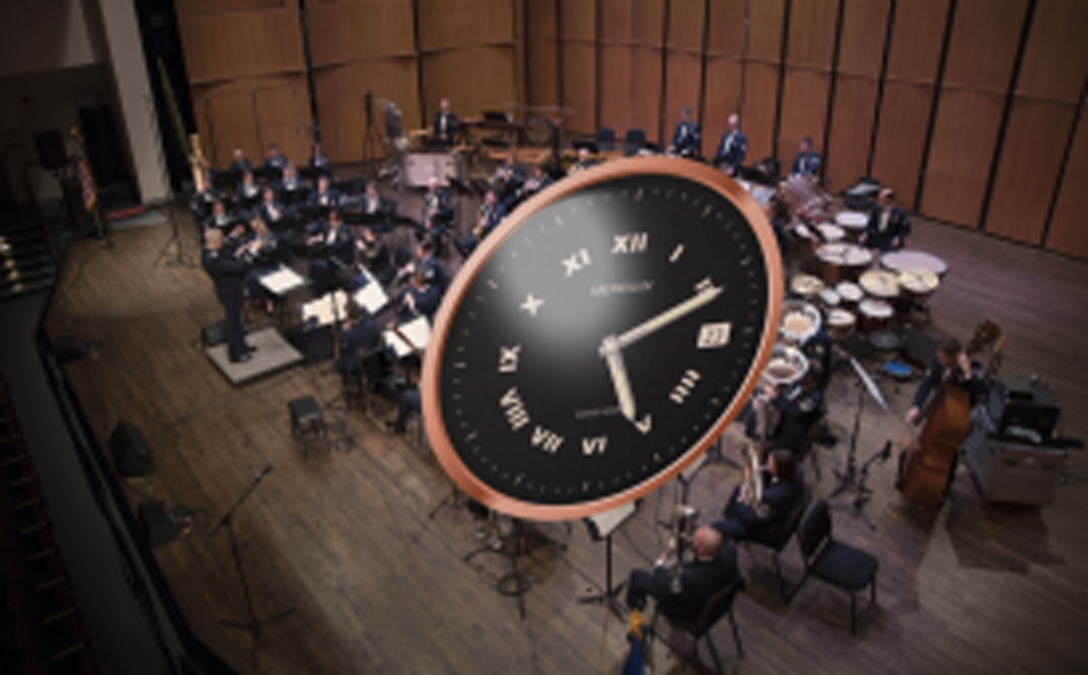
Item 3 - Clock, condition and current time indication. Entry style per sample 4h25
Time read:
5h11
